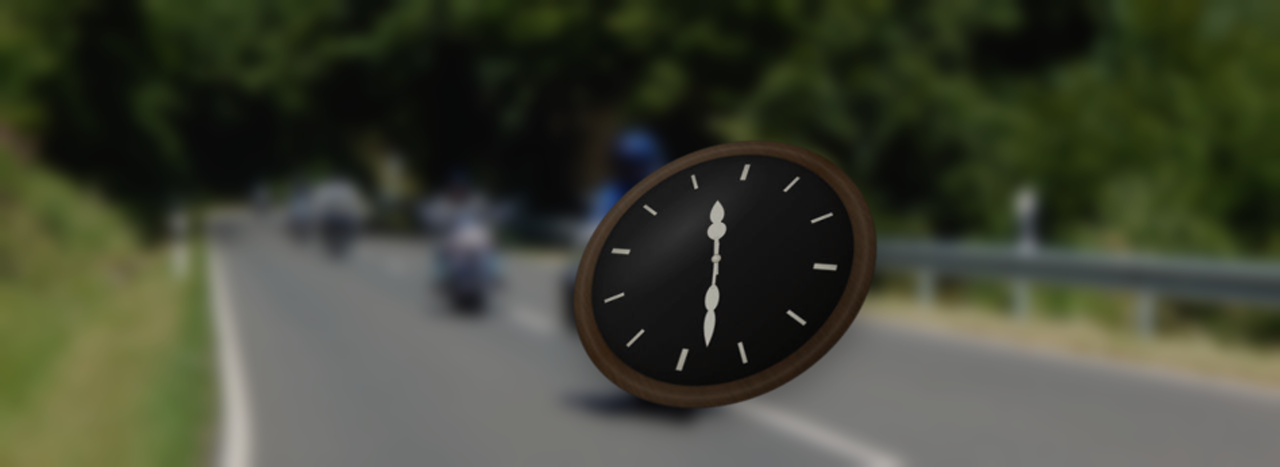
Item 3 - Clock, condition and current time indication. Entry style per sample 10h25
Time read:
11h28
